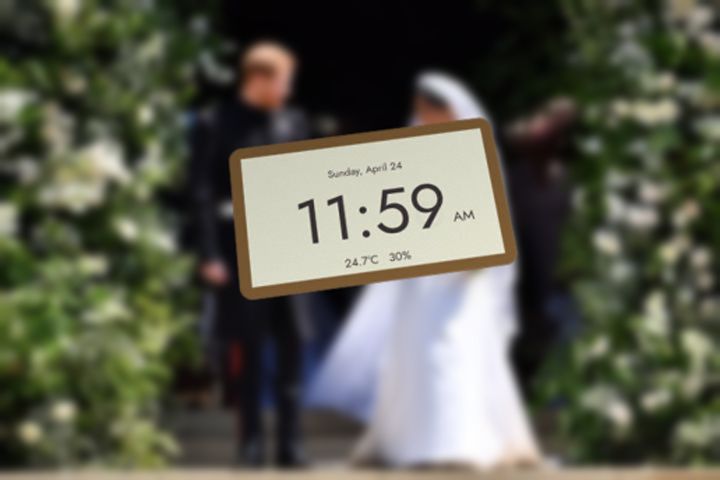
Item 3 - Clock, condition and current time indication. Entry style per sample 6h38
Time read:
11h59
